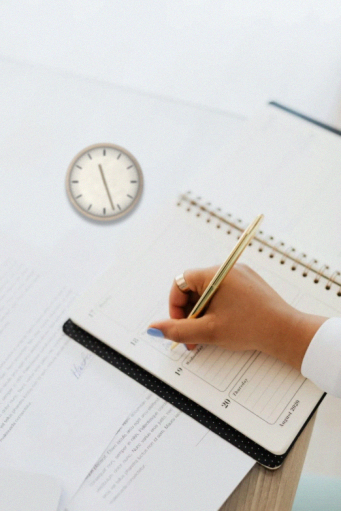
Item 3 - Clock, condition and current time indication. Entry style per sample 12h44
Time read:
11h27
